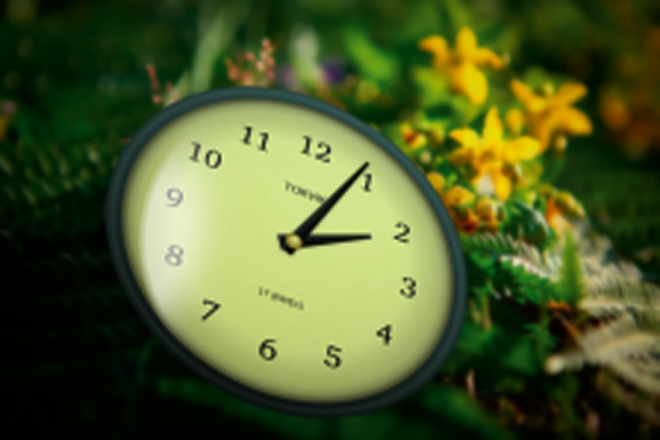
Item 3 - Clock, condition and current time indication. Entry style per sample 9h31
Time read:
2h04
